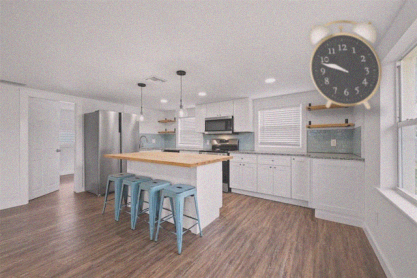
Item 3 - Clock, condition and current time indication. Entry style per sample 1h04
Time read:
9h48
